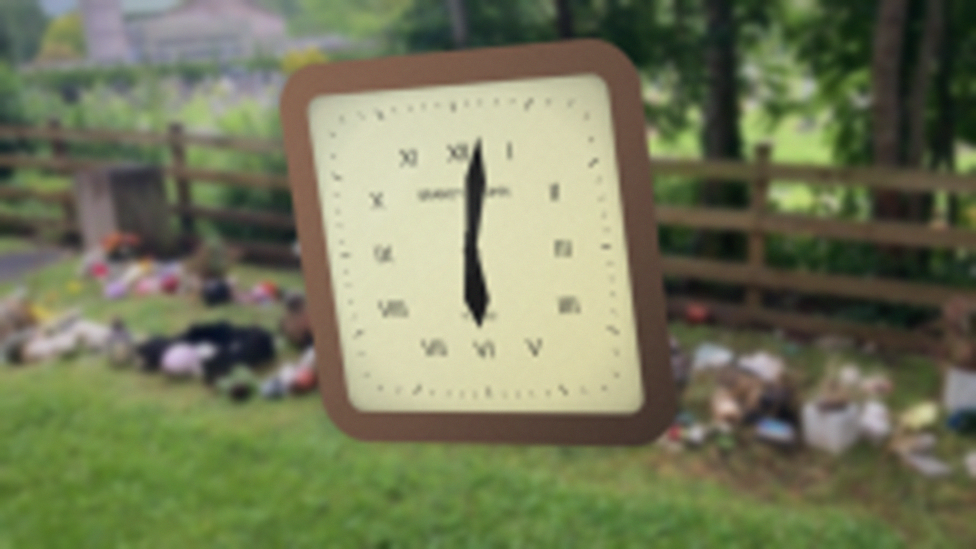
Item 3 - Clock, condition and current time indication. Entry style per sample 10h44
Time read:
6h02
